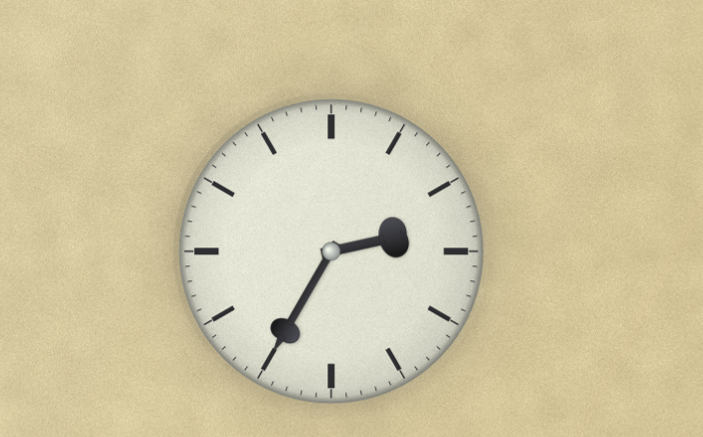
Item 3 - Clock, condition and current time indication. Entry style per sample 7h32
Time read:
2h35
